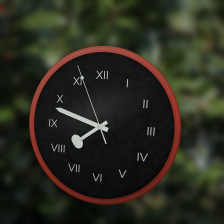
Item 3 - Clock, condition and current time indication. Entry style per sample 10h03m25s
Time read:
7h47m56s
